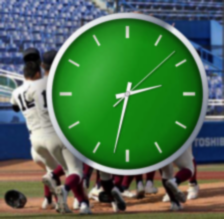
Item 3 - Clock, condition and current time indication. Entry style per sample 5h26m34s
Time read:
2h32m08s
